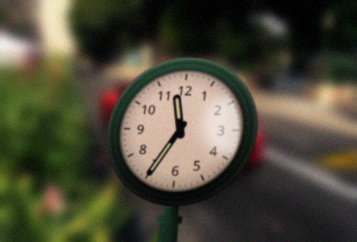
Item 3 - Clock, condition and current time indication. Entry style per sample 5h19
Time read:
11h35
